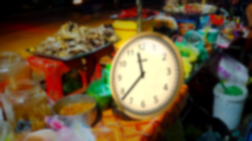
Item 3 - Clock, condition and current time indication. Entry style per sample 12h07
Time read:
11h38
